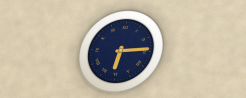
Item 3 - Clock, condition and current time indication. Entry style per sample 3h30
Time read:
6h14
